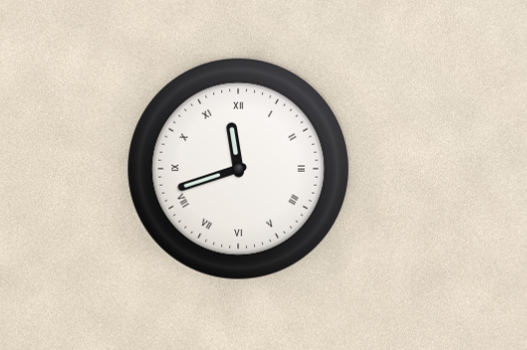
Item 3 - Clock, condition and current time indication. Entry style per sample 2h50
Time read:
11h42
